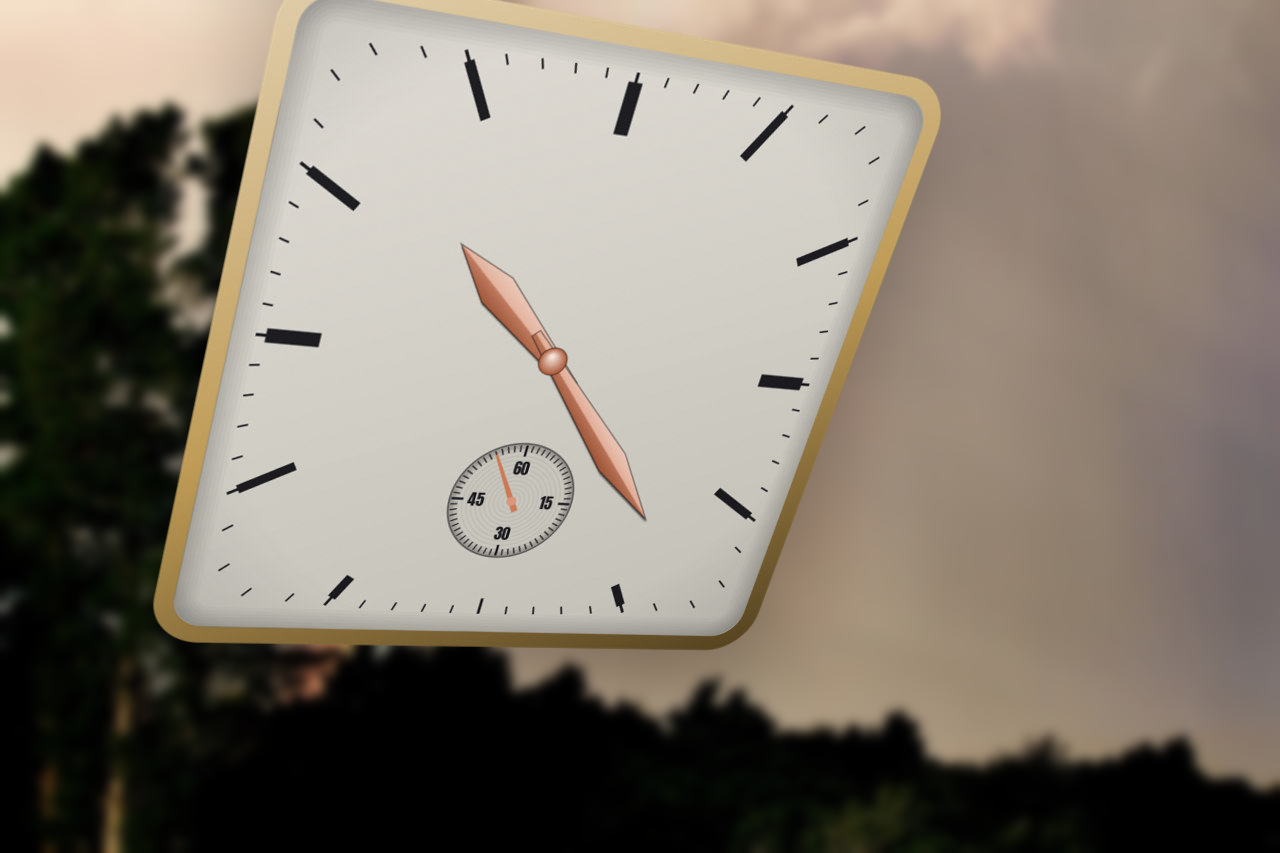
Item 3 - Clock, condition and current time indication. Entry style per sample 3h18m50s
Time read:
10h22m55s
